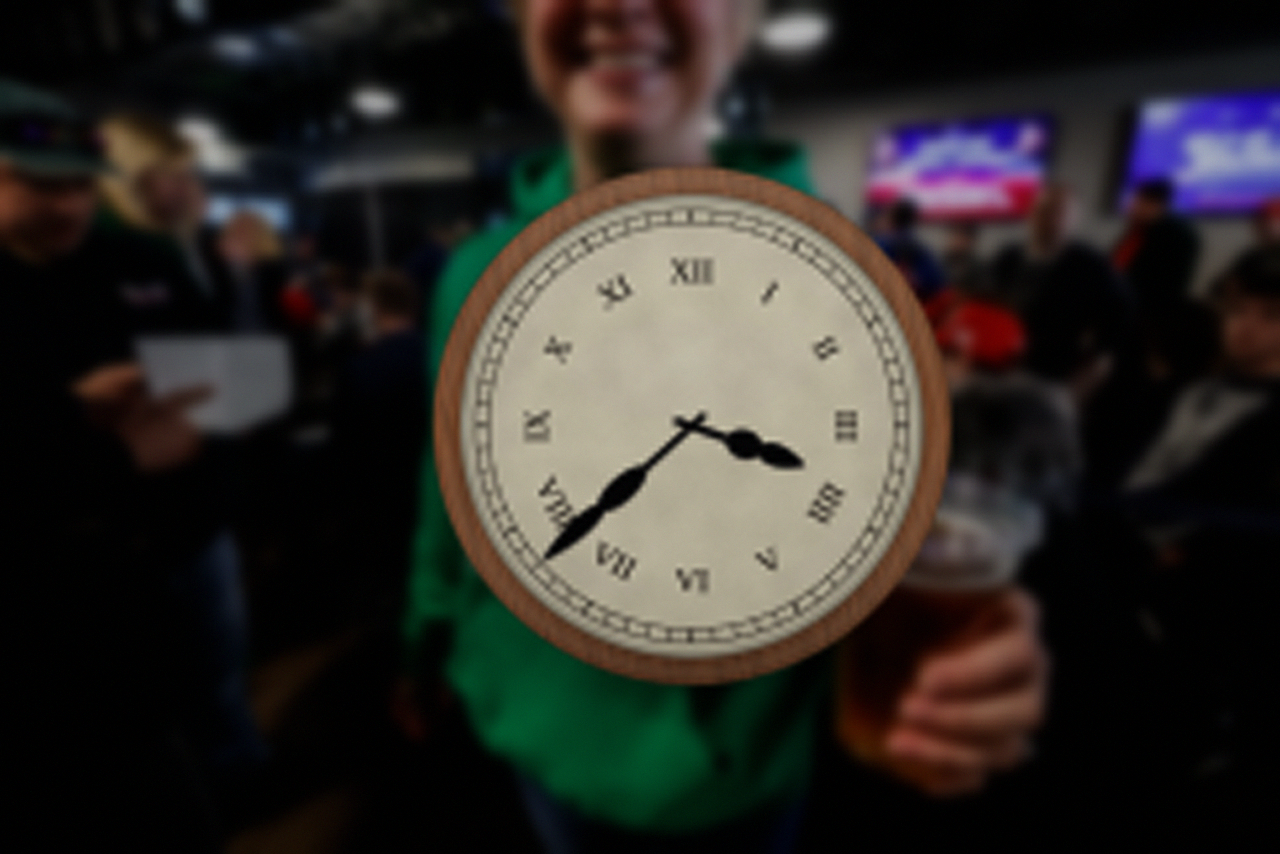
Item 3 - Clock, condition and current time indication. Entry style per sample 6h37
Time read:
3h38
